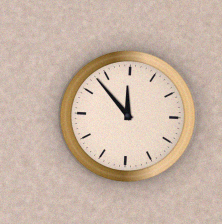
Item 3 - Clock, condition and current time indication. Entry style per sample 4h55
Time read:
11h53
